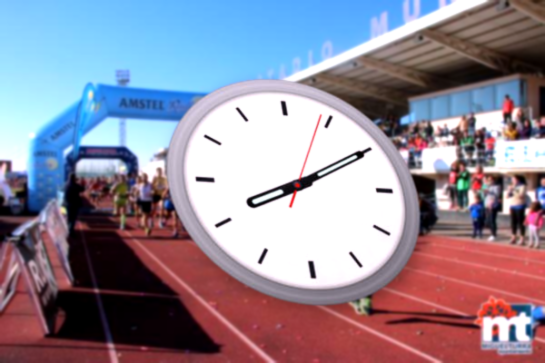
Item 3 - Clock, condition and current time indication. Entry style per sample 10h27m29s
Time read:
8h10m04s
